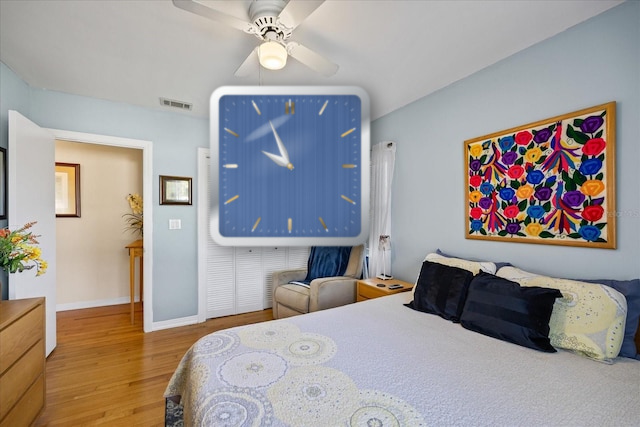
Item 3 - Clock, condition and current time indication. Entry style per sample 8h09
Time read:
9h56
